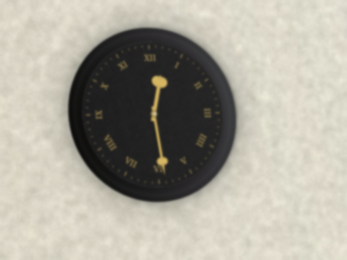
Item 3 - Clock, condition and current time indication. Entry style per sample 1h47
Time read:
12h29
